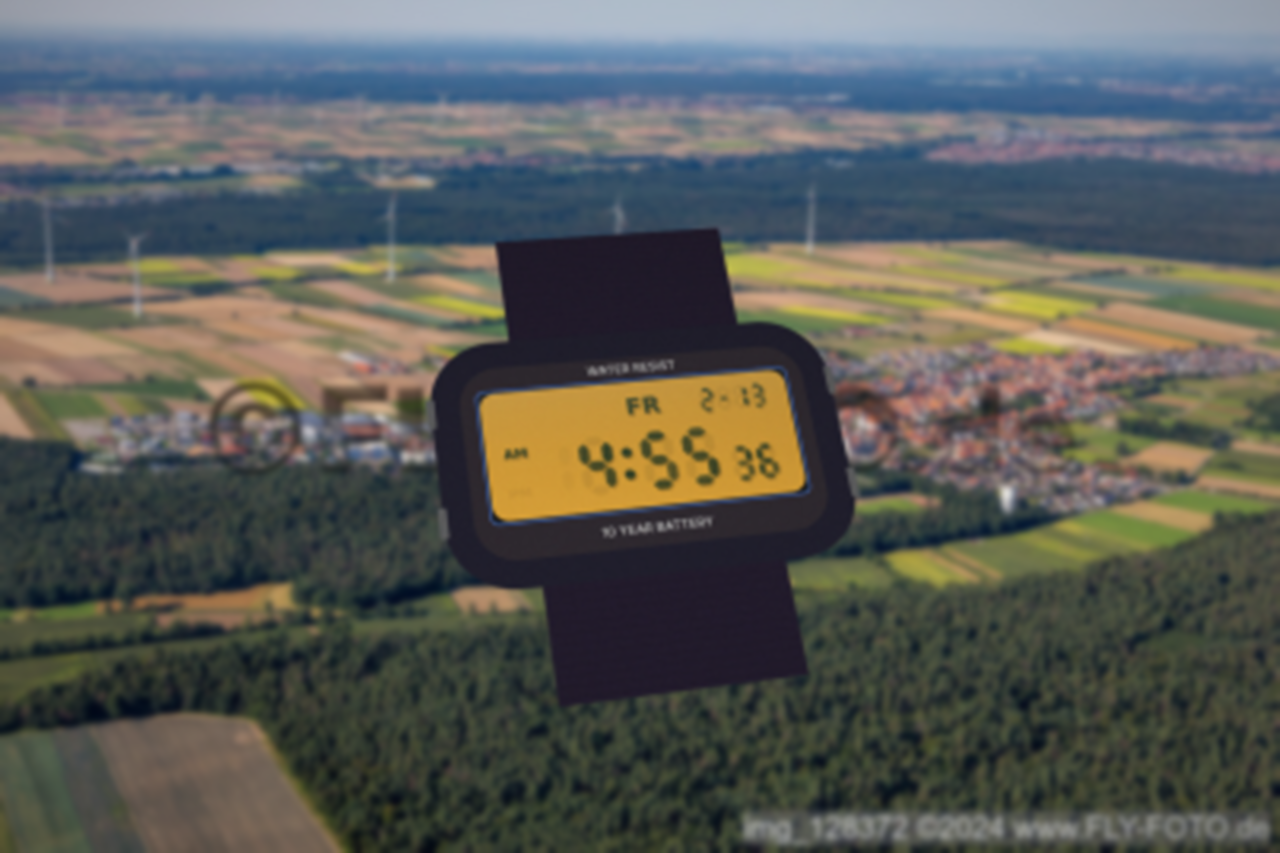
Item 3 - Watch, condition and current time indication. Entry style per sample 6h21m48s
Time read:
4h55m36s
